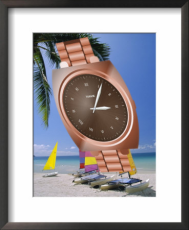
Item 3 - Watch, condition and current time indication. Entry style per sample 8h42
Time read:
3h06
